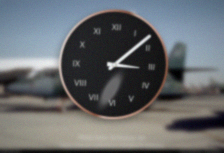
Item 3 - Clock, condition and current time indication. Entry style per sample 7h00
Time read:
3h08
